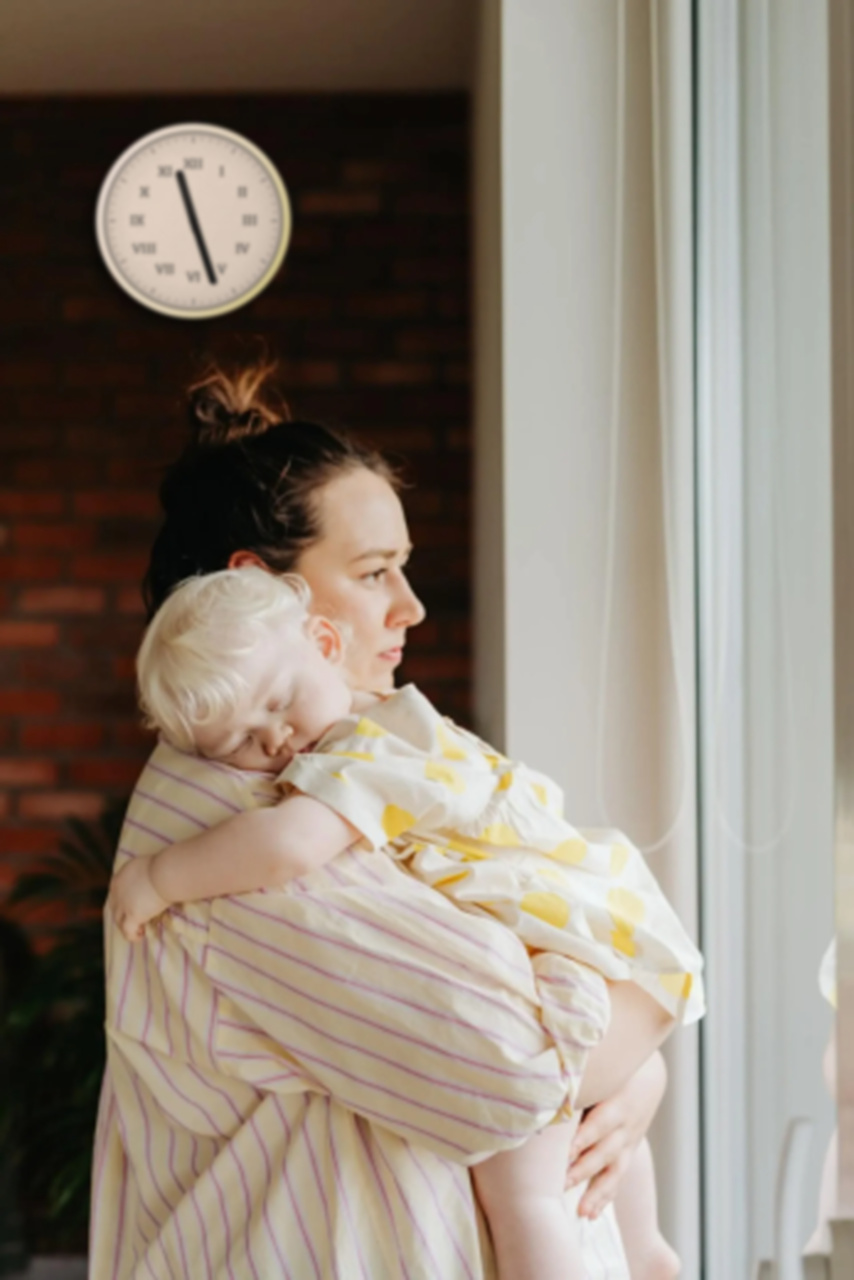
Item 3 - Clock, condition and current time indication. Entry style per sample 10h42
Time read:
11h27
